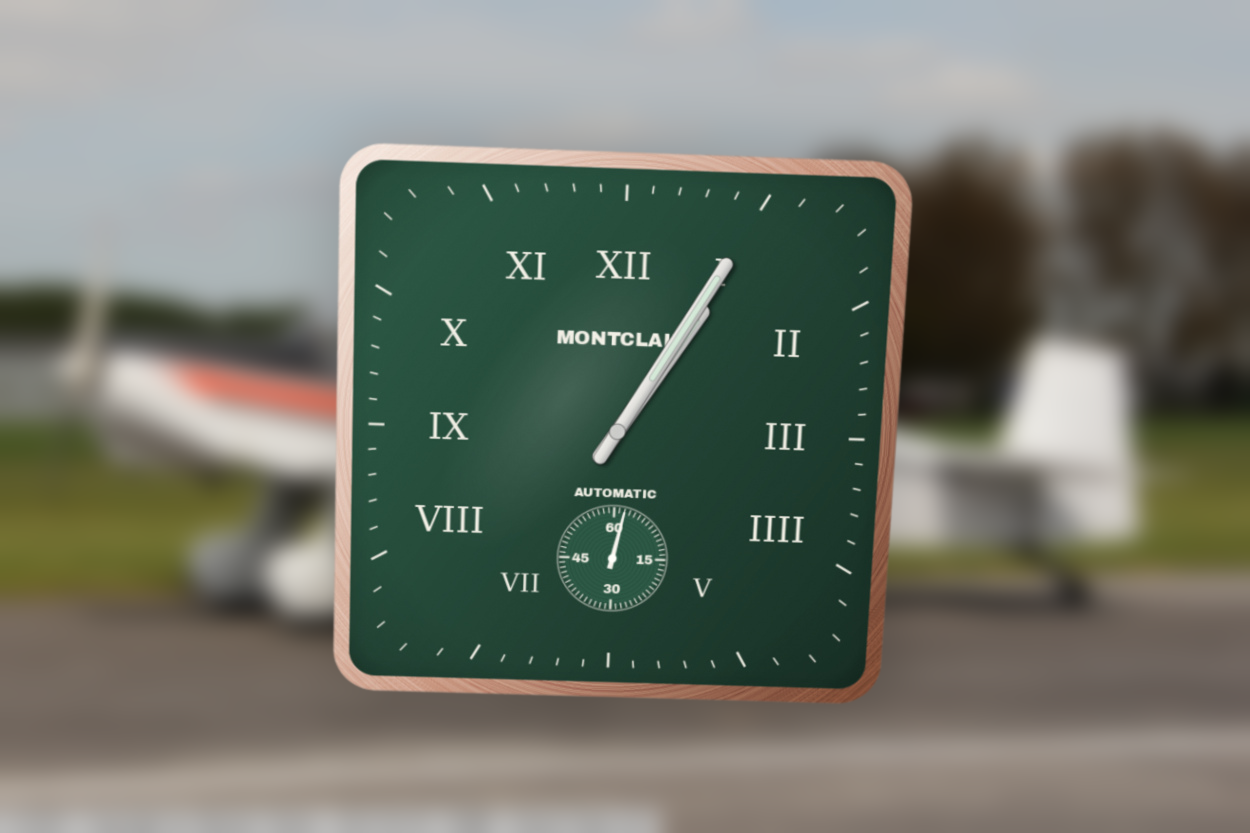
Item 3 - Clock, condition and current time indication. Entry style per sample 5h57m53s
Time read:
1h05m02s
